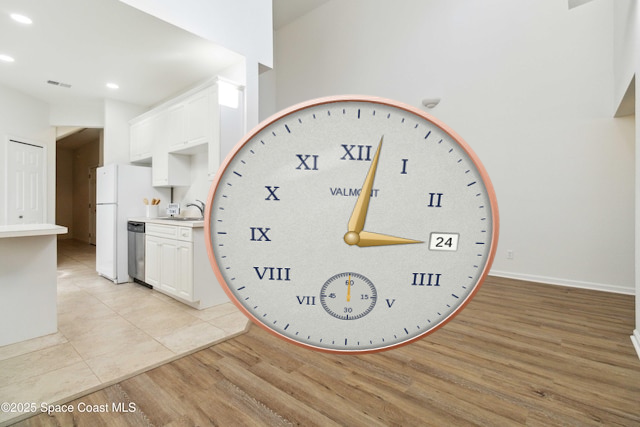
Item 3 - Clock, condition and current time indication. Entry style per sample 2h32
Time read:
3h02
